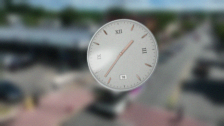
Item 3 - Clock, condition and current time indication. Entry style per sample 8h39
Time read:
1h37
